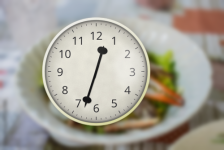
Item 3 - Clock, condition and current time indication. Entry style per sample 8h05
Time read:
12h33
